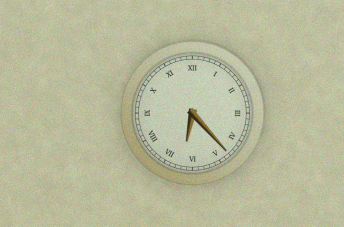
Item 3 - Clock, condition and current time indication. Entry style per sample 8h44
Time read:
6h23
